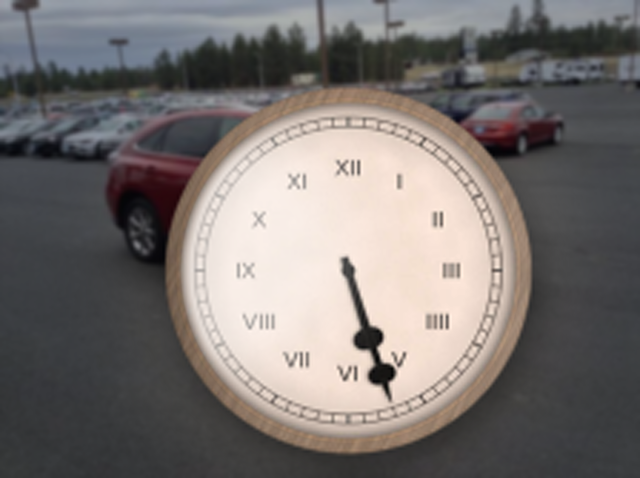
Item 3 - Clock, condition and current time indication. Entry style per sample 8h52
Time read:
5h27
